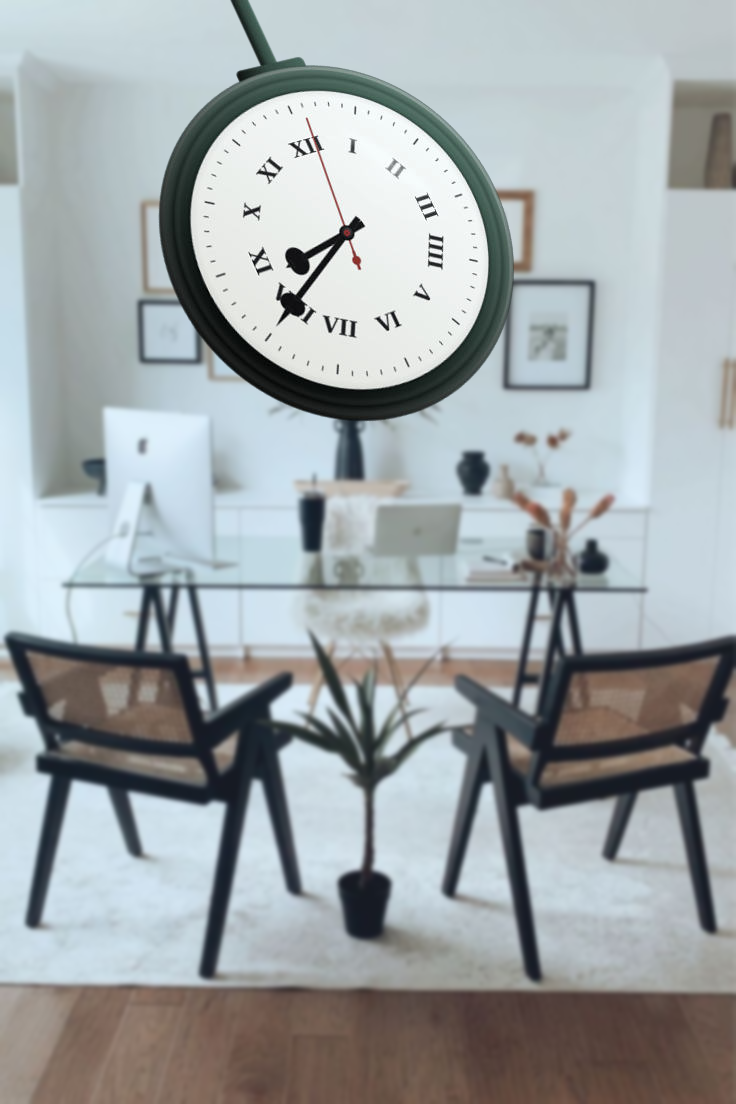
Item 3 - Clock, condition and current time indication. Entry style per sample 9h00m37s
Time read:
8h40m01s
